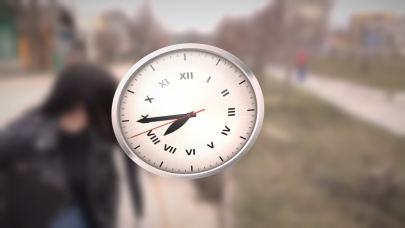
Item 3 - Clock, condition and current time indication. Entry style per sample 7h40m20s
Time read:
7h44m42s
